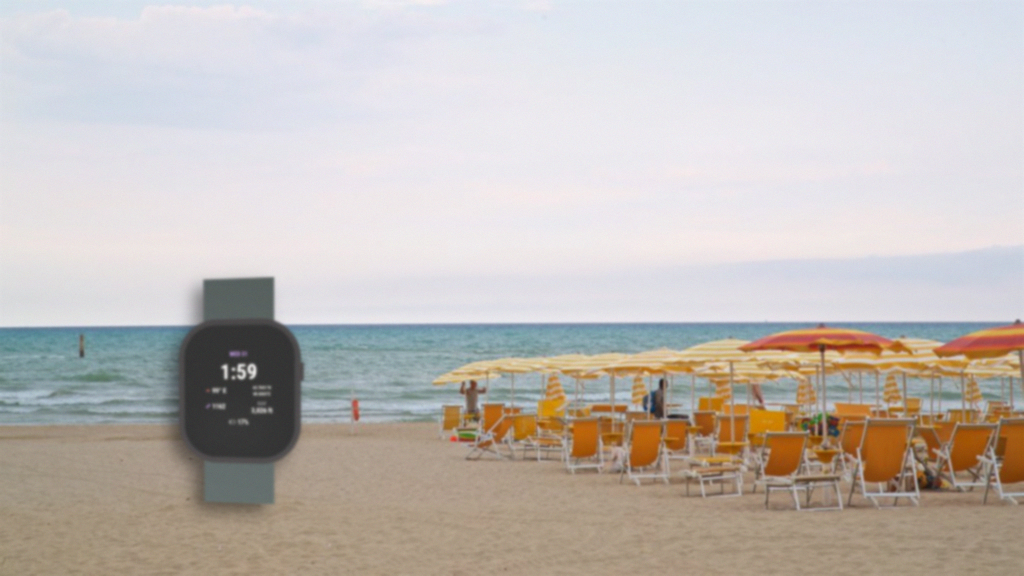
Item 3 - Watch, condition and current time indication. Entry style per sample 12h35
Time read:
1h59
